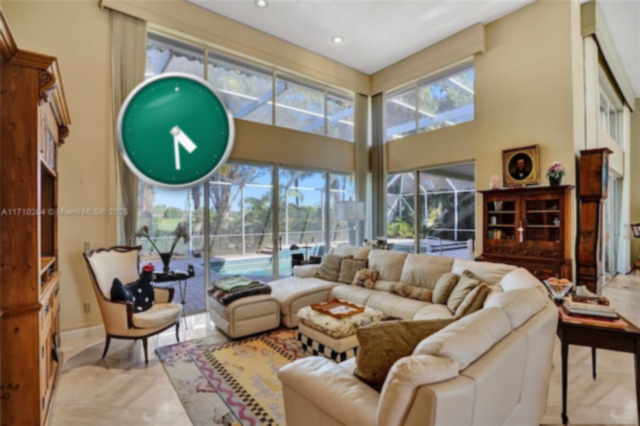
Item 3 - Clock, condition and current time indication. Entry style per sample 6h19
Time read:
4h29
